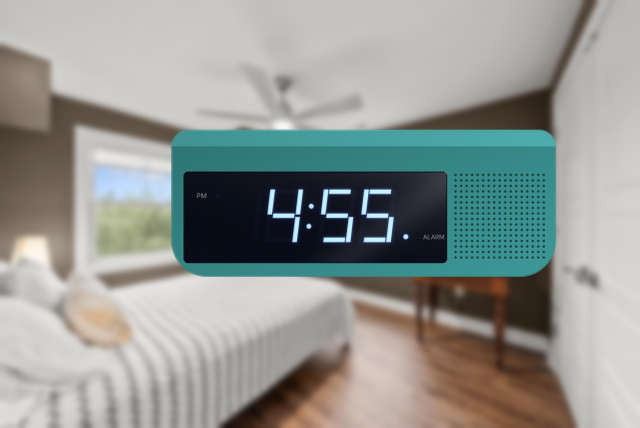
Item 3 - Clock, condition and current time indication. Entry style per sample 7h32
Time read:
4h55
